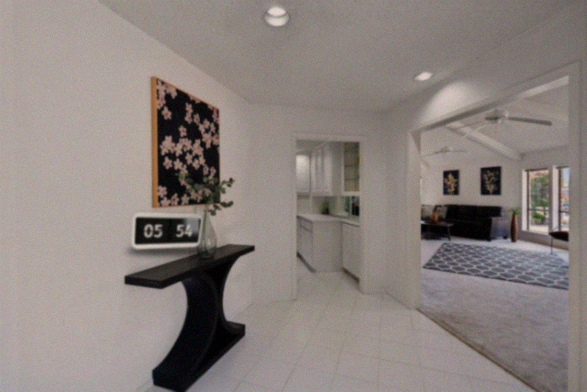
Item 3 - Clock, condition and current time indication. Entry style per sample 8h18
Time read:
5h54
